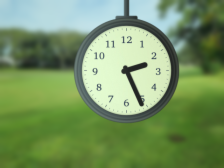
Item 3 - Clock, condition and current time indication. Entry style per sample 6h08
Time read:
2h26
